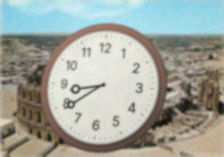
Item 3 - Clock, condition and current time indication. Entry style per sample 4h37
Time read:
8h39
